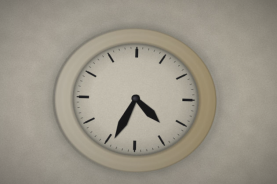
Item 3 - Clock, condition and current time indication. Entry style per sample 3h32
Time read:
4h34
